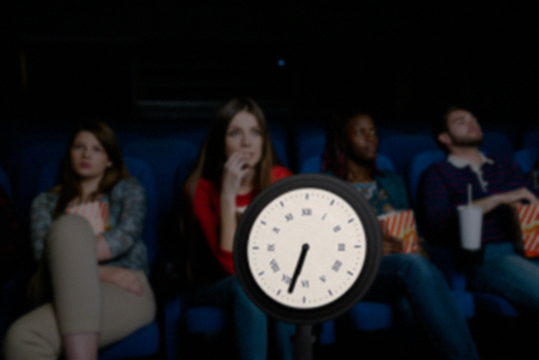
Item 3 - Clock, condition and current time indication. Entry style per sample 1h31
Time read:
6h33
